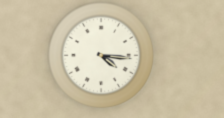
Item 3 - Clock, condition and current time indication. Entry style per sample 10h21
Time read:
4h16
